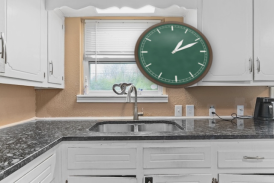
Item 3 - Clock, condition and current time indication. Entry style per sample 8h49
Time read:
1h11
